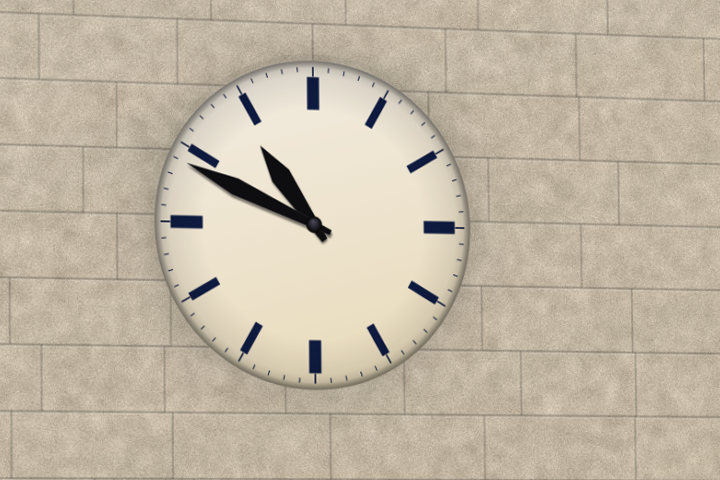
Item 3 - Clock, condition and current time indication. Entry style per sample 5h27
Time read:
10h49
